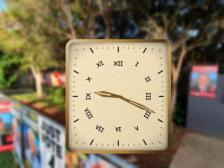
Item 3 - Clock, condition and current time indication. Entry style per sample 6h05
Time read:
9h19
